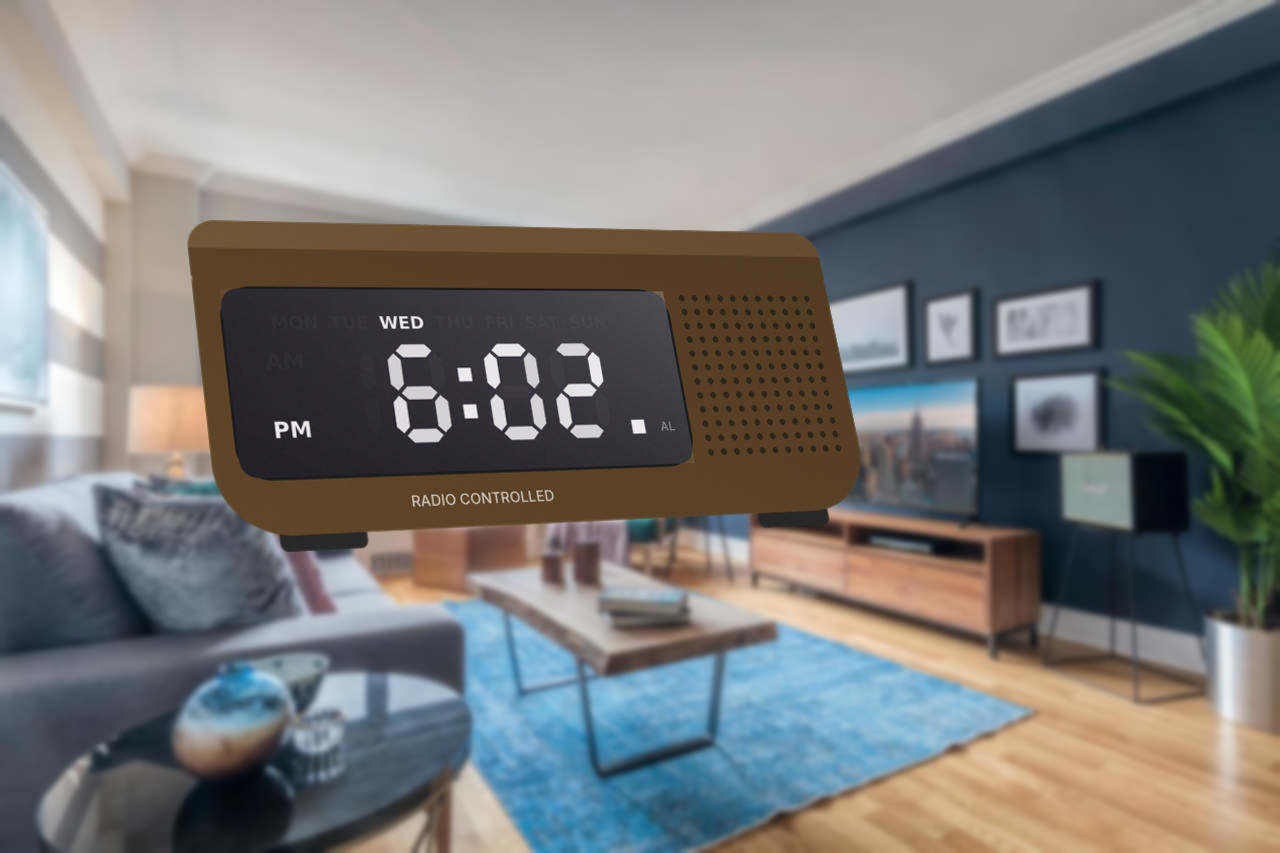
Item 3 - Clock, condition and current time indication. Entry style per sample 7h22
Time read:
6h02
